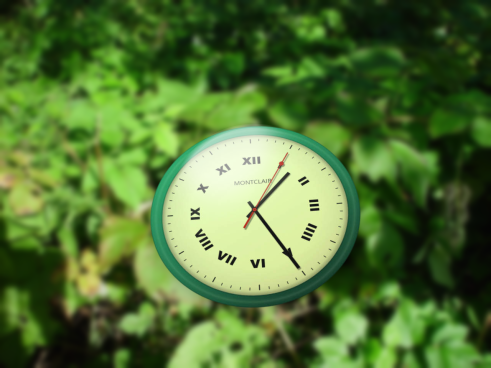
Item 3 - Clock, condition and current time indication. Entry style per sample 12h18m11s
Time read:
1h25m05s
